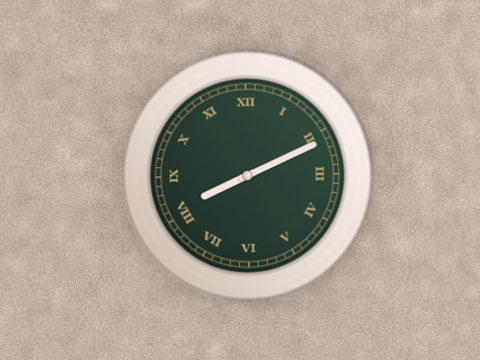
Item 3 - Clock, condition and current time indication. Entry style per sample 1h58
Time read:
8h11
